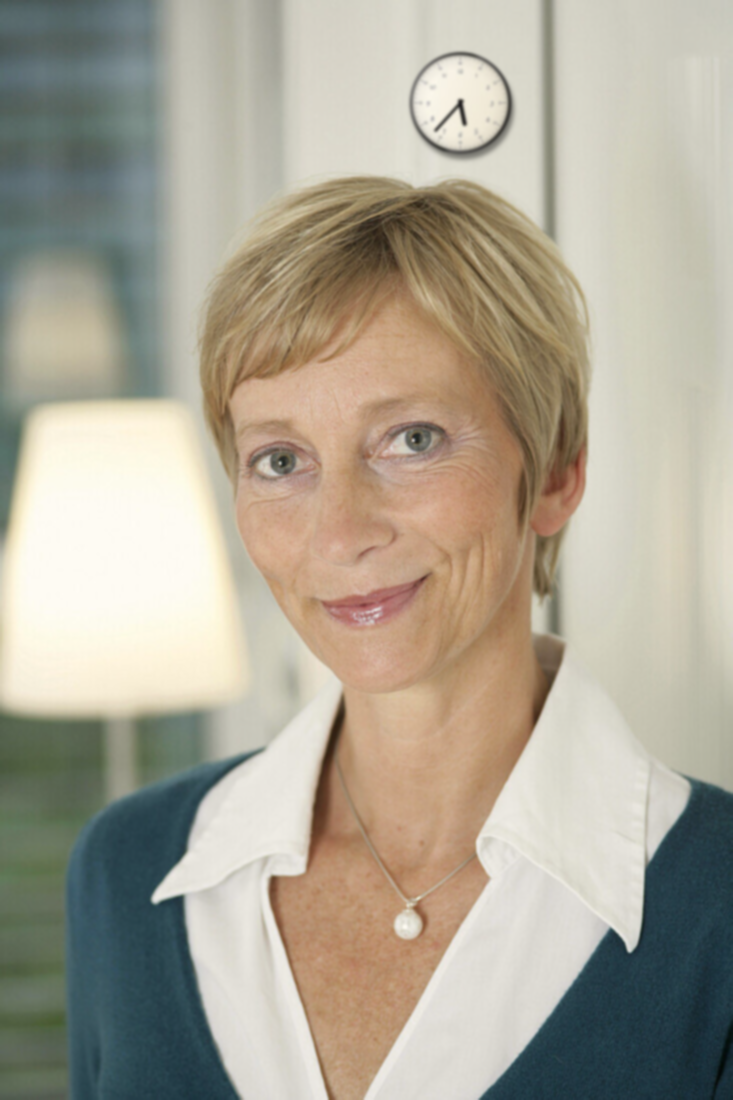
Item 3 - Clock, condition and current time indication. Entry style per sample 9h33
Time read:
5h37
